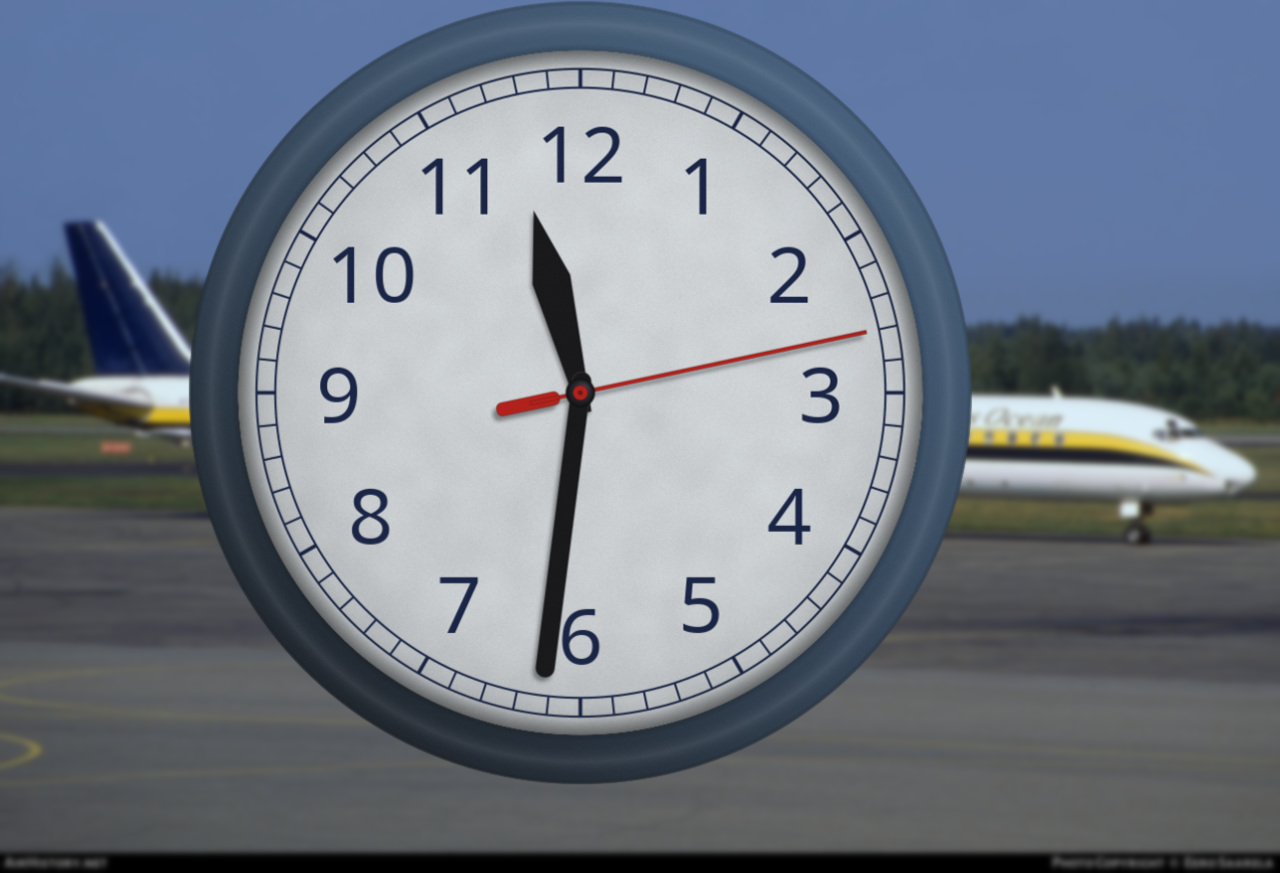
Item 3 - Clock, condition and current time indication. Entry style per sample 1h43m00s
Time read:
11h31m13s
